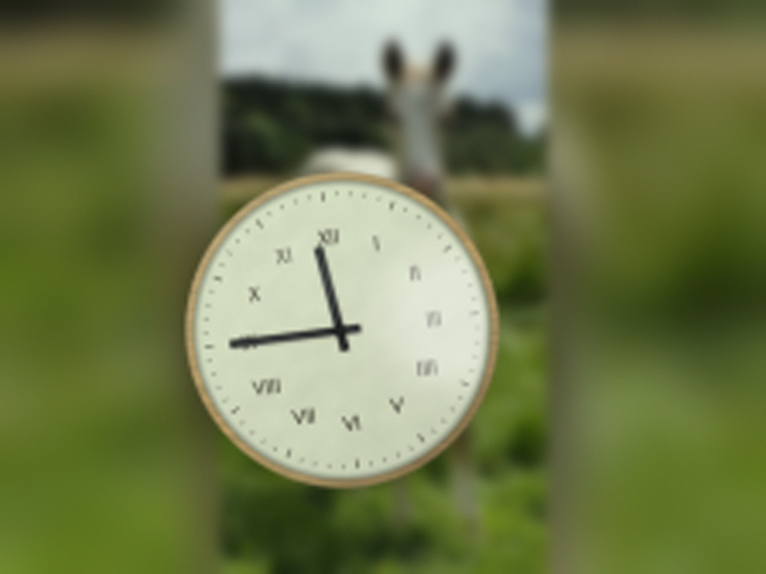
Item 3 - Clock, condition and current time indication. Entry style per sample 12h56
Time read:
11h45
